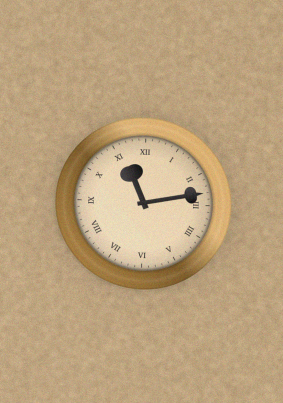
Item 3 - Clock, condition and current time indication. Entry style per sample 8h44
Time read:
11h13
